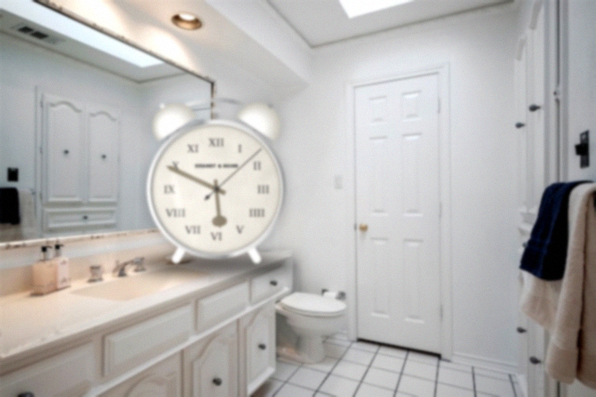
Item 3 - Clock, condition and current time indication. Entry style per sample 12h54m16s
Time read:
5h49m08s
